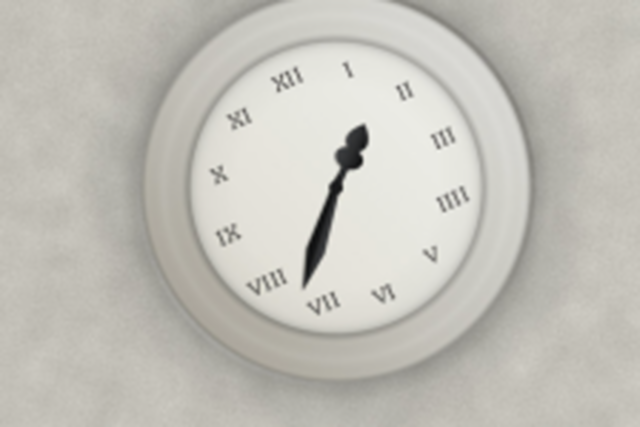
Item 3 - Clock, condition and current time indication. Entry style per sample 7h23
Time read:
1h37
